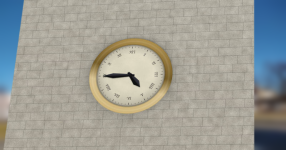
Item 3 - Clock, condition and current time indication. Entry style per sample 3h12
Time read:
4h45
